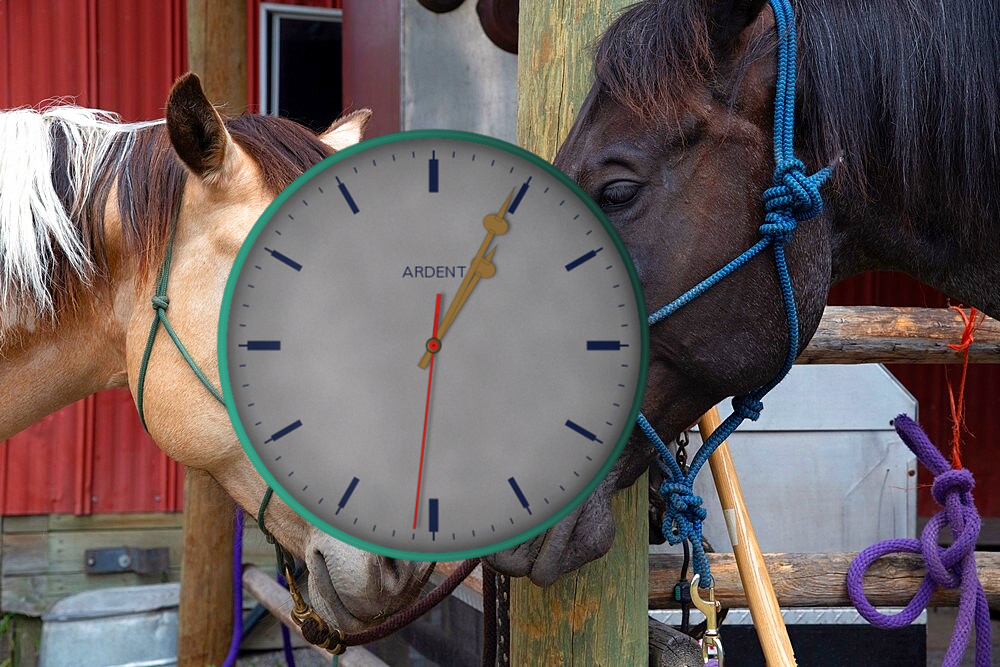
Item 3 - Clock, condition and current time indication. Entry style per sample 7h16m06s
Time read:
1h04m31s
